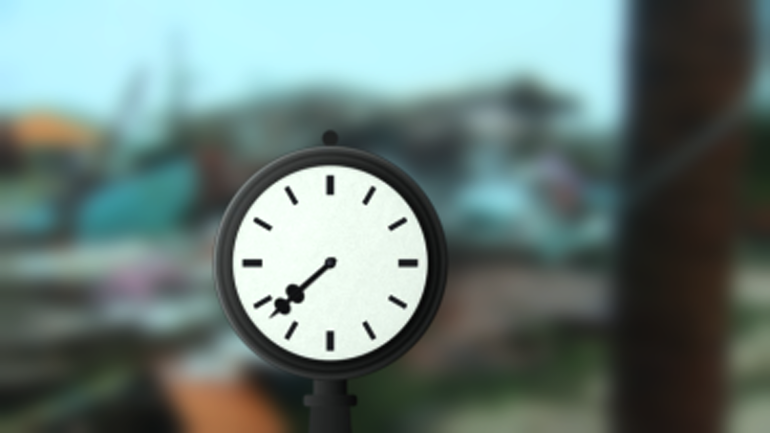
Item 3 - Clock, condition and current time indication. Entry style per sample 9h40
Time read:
7h38
